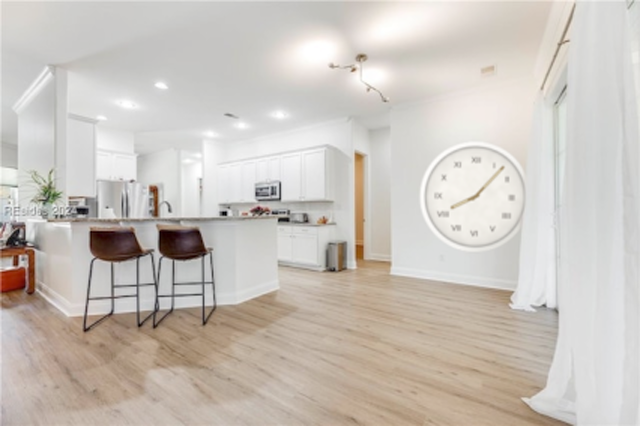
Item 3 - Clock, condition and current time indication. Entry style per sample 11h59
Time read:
8h07
